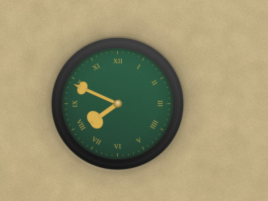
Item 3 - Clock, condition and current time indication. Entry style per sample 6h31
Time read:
7h49
